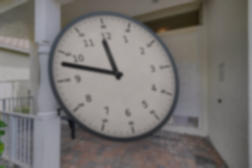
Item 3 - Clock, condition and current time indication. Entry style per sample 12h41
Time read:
11h48
